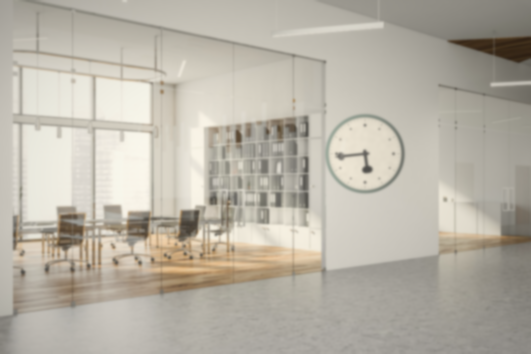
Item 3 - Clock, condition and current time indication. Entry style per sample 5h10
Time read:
5h44
